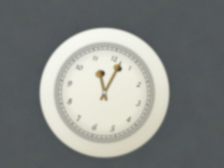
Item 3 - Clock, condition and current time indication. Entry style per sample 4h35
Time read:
11h02
